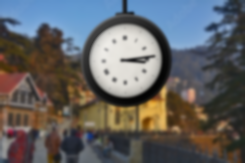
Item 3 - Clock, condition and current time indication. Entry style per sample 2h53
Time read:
3h14
